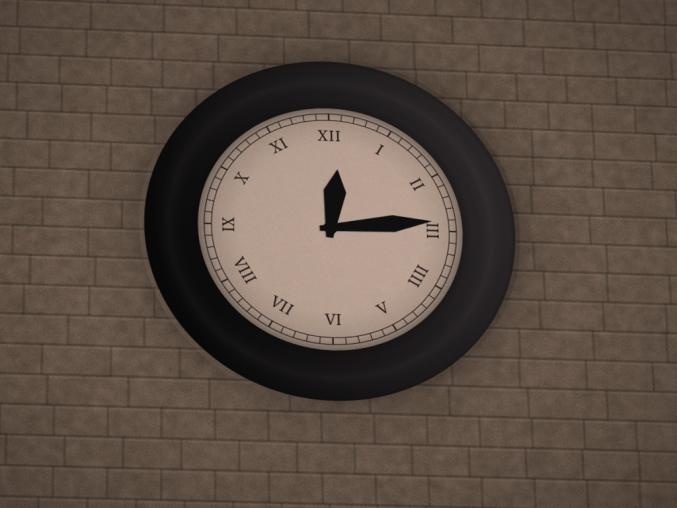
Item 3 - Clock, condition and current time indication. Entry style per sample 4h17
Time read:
12h14
